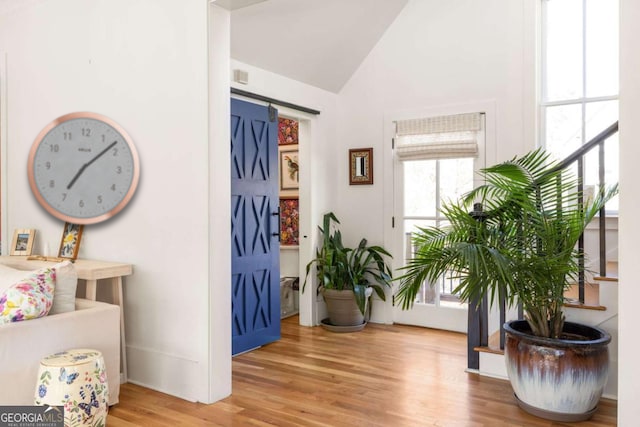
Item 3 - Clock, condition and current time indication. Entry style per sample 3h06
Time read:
7h08
